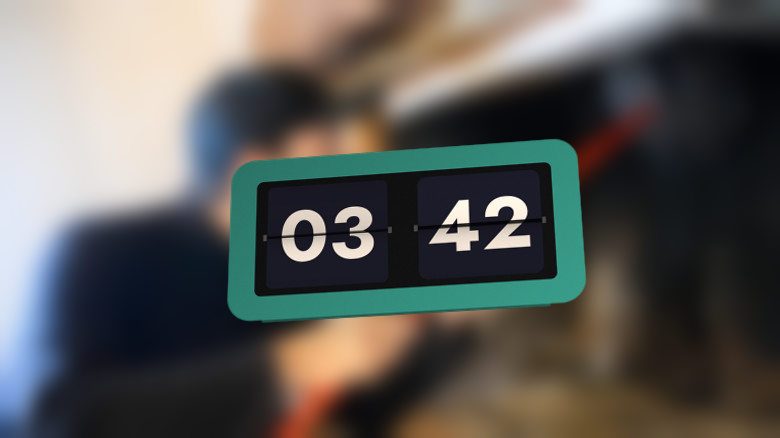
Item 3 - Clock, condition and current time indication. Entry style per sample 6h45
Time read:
3h42
